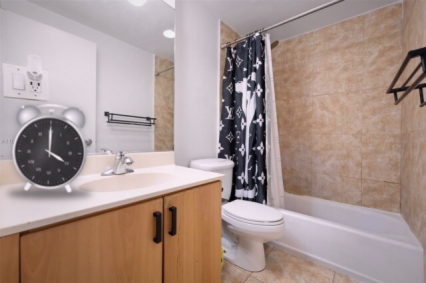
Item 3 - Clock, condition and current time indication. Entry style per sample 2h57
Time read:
4h00
